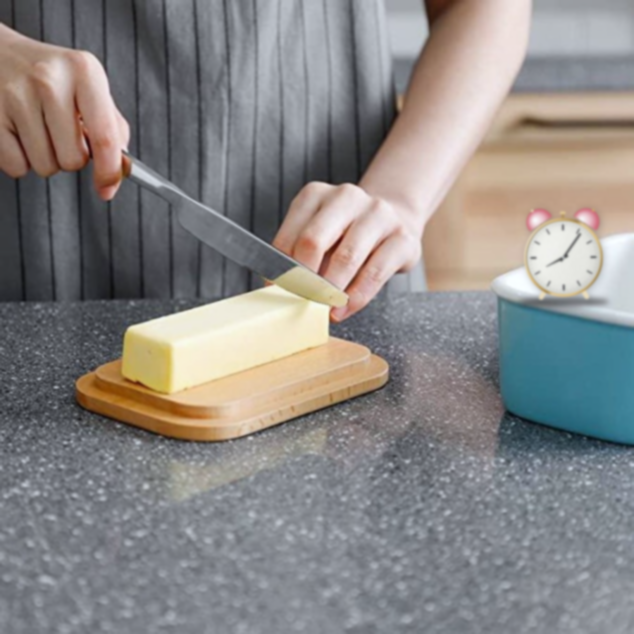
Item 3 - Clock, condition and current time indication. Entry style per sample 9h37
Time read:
8h06
